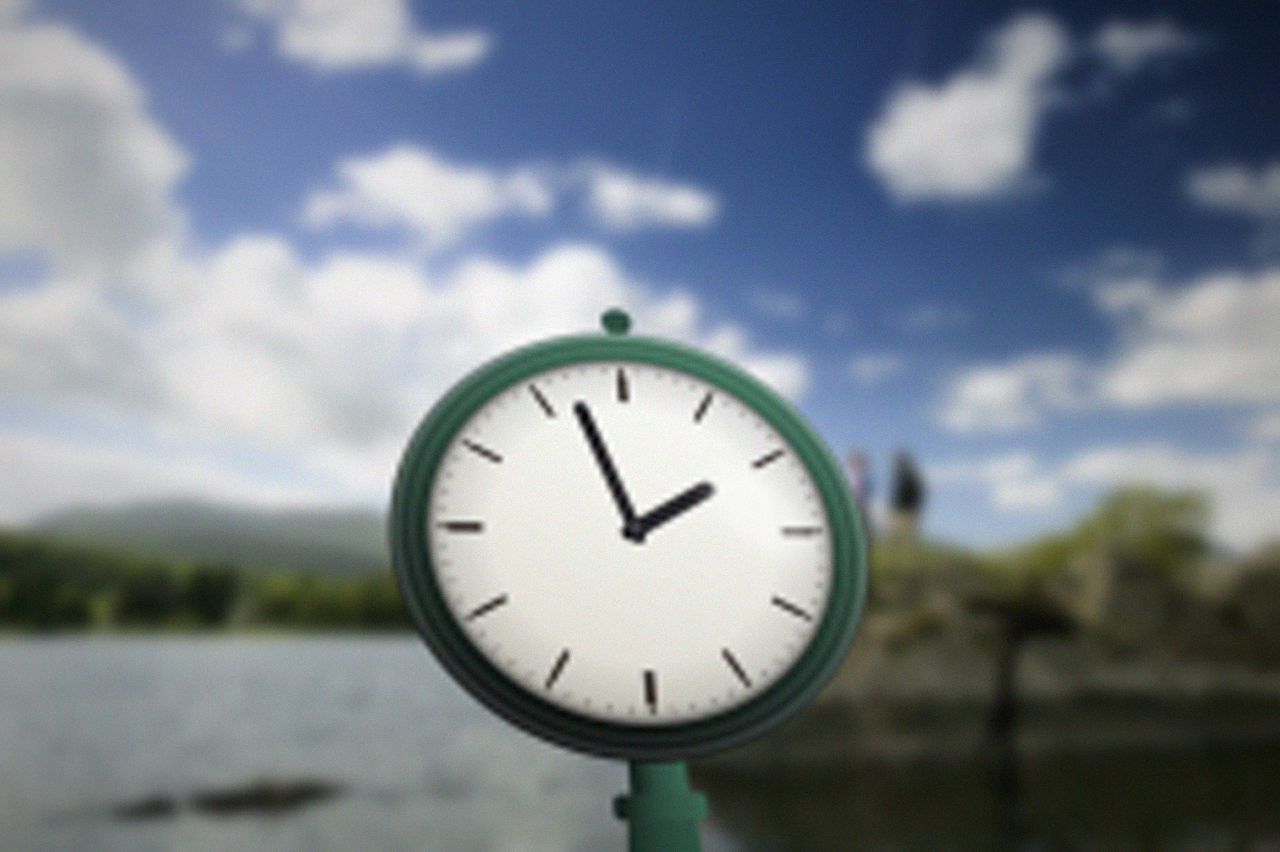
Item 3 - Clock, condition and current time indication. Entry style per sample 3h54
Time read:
1h57
